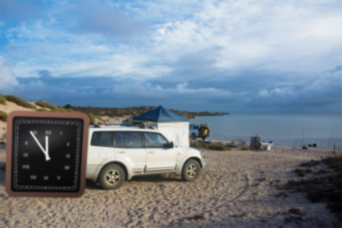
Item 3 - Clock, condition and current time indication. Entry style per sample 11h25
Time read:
11h54
